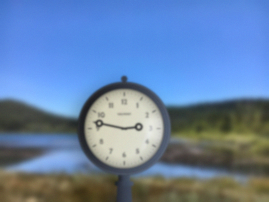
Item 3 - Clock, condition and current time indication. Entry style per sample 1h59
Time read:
2h47
